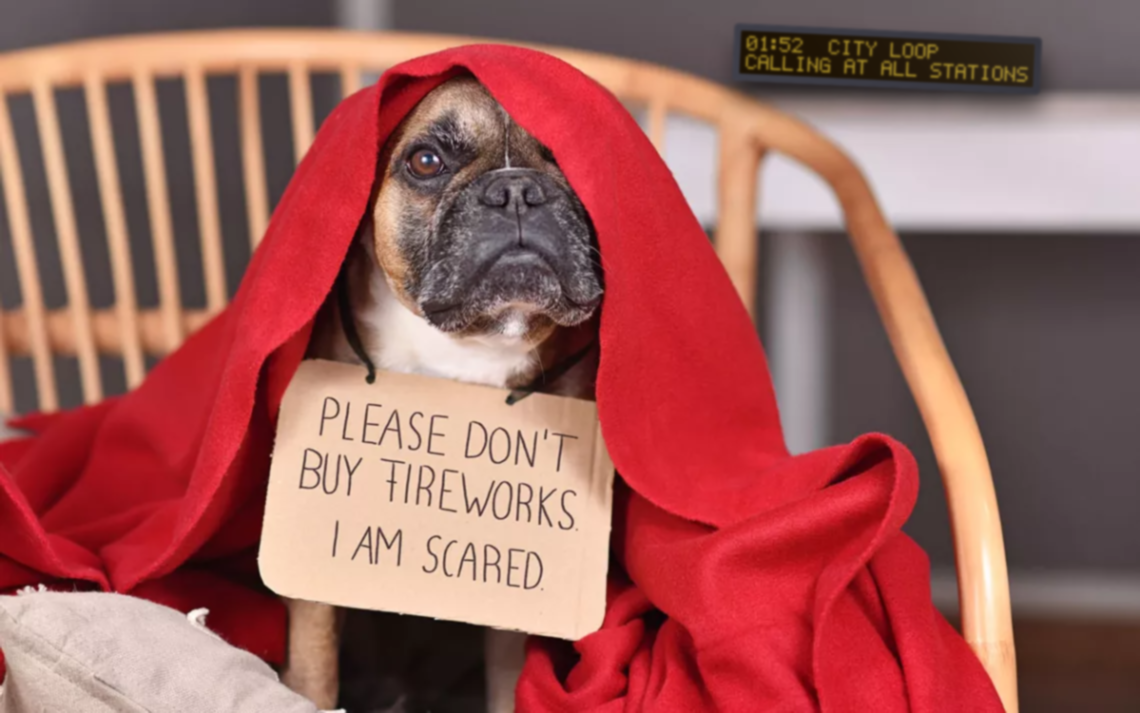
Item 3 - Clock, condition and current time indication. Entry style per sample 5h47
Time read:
1h52
